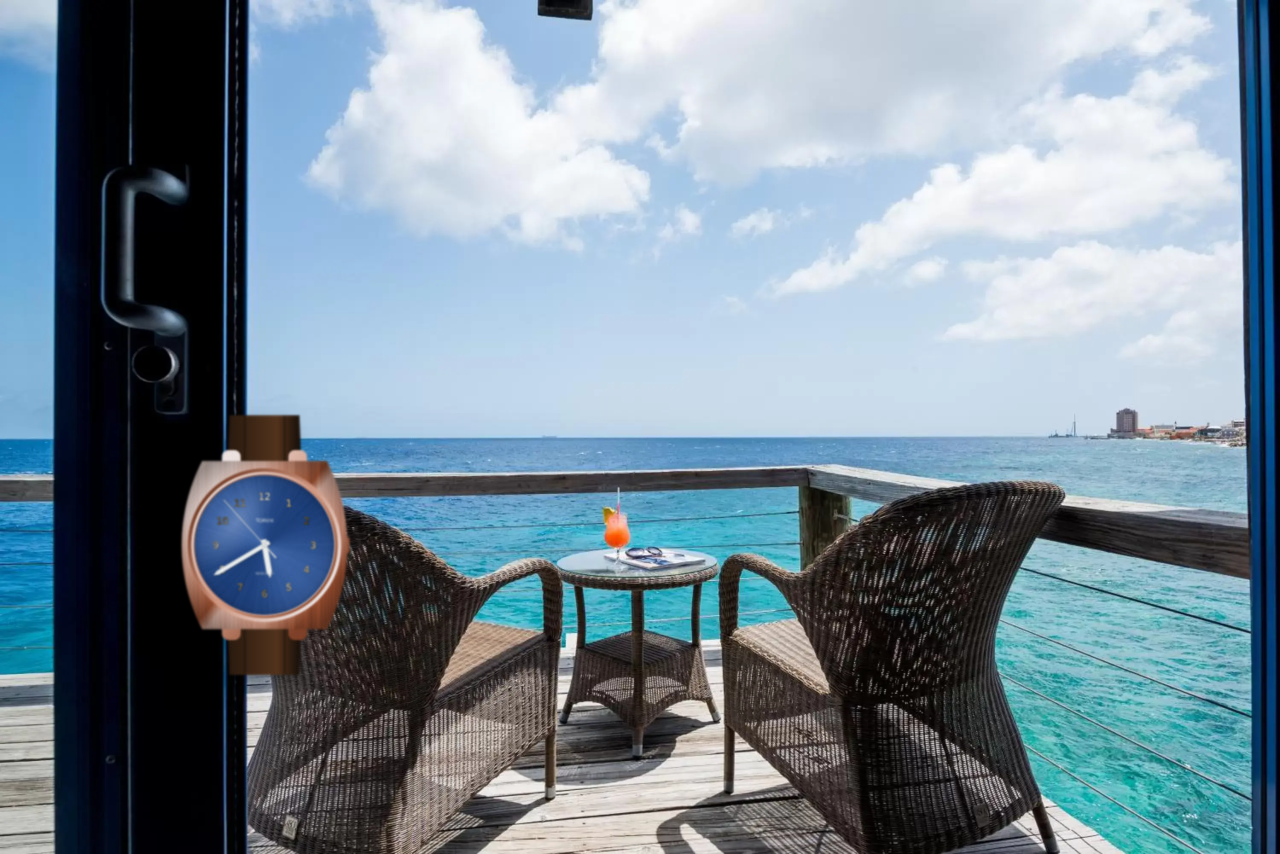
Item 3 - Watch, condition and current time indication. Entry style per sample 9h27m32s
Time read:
5h39m53s
